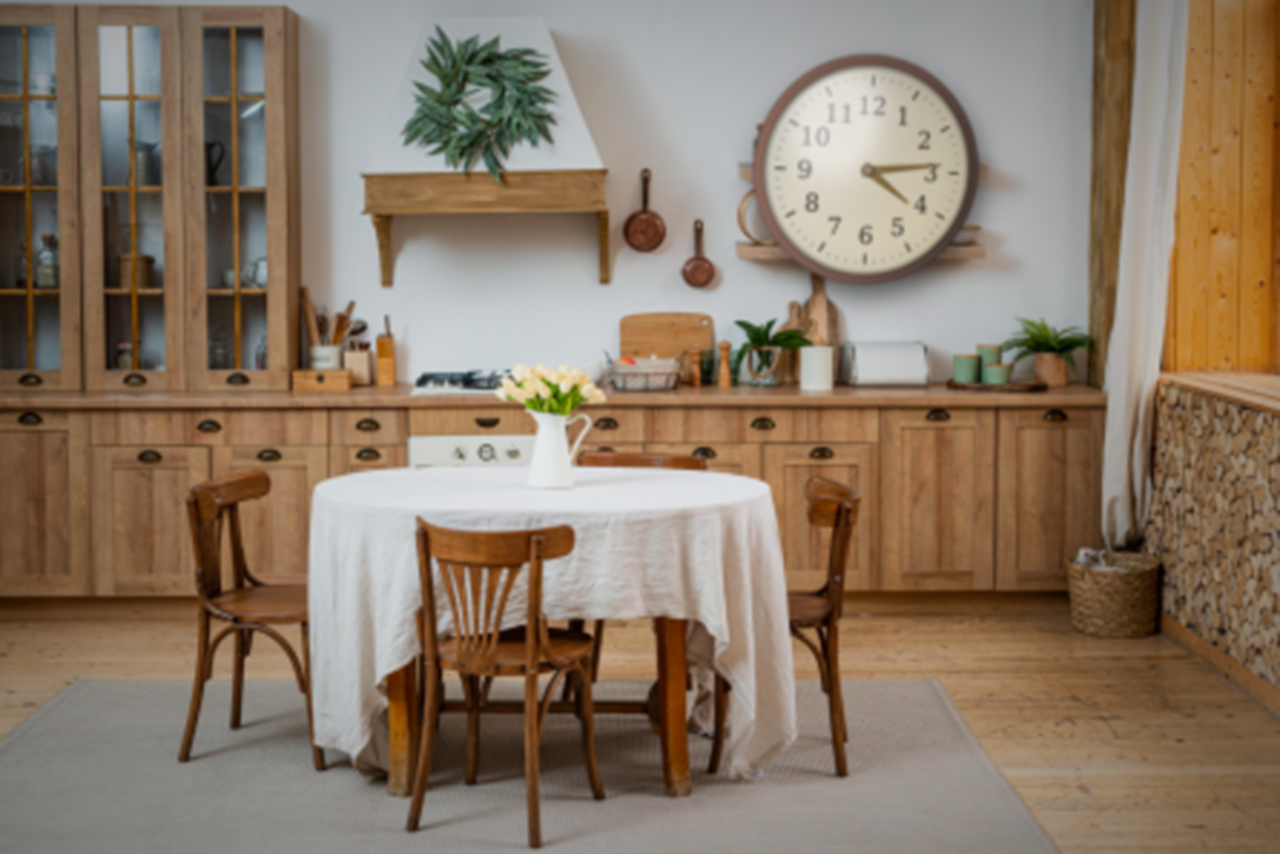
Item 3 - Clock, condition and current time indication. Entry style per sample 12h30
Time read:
4h14
